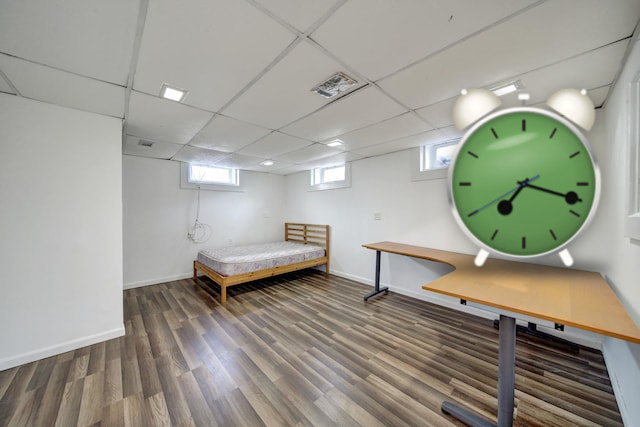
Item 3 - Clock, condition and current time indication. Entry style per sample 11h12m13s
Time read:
7h17m40s
